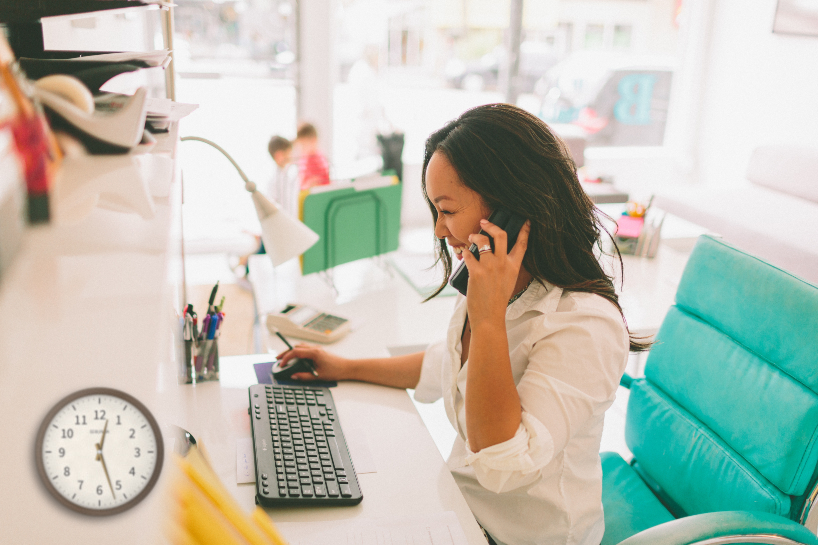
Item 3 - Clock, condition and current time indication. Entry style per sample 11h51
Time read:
12h27
